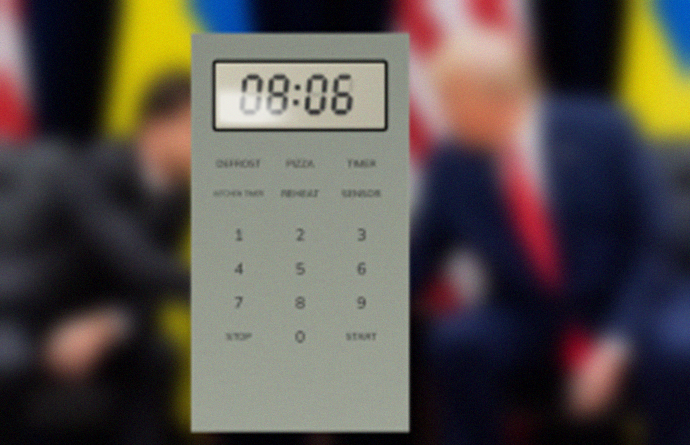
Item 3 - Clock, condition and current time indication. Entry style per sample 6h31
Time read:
8h06
